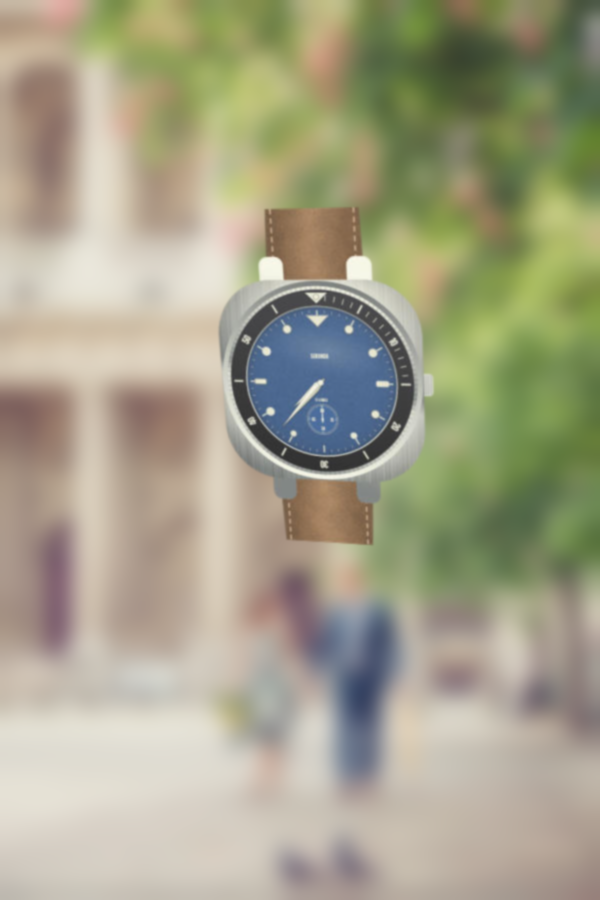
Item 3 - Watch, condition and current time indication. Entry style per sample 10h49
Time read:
7h37
